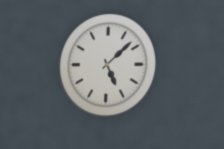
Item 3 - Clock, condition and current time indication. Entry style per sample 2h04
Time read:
5h08
